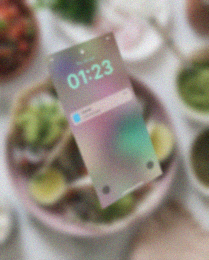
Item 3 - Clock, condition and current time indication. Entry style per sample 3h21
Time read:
1h23
